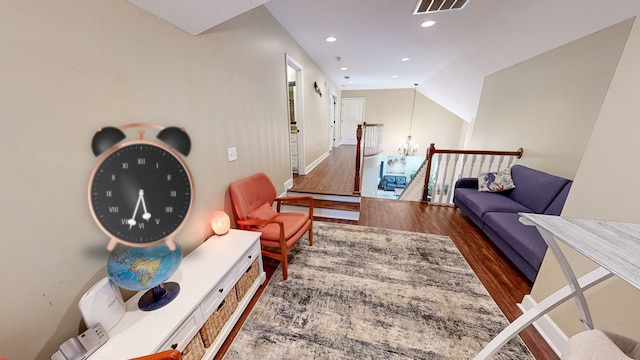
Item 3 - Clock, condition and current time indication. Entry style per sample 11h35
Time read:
5h33
